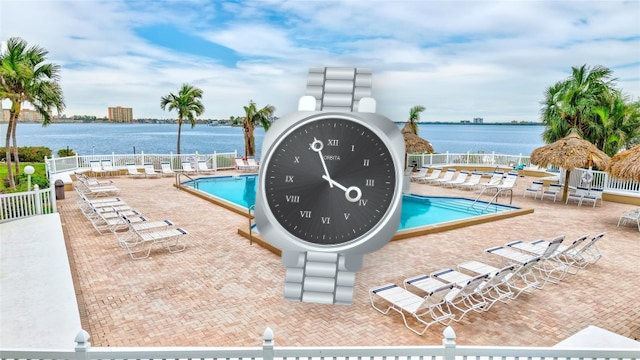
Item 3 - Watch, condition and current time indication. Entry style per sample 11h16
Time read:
3h56
